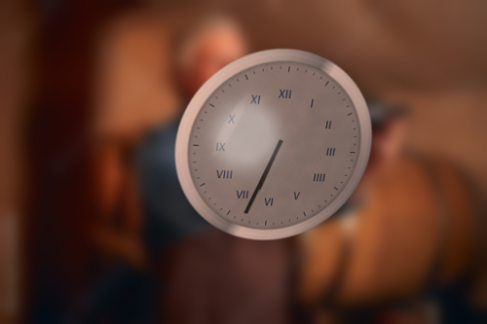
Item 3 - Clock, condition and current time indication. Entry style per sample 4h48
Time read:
6h33
